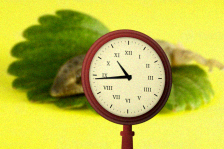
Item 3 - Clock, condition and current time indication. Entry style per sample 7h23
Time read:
10h44
